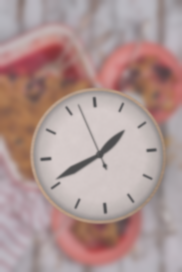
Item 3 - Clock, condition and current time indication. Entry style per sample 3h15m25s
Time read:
1h40m57s
